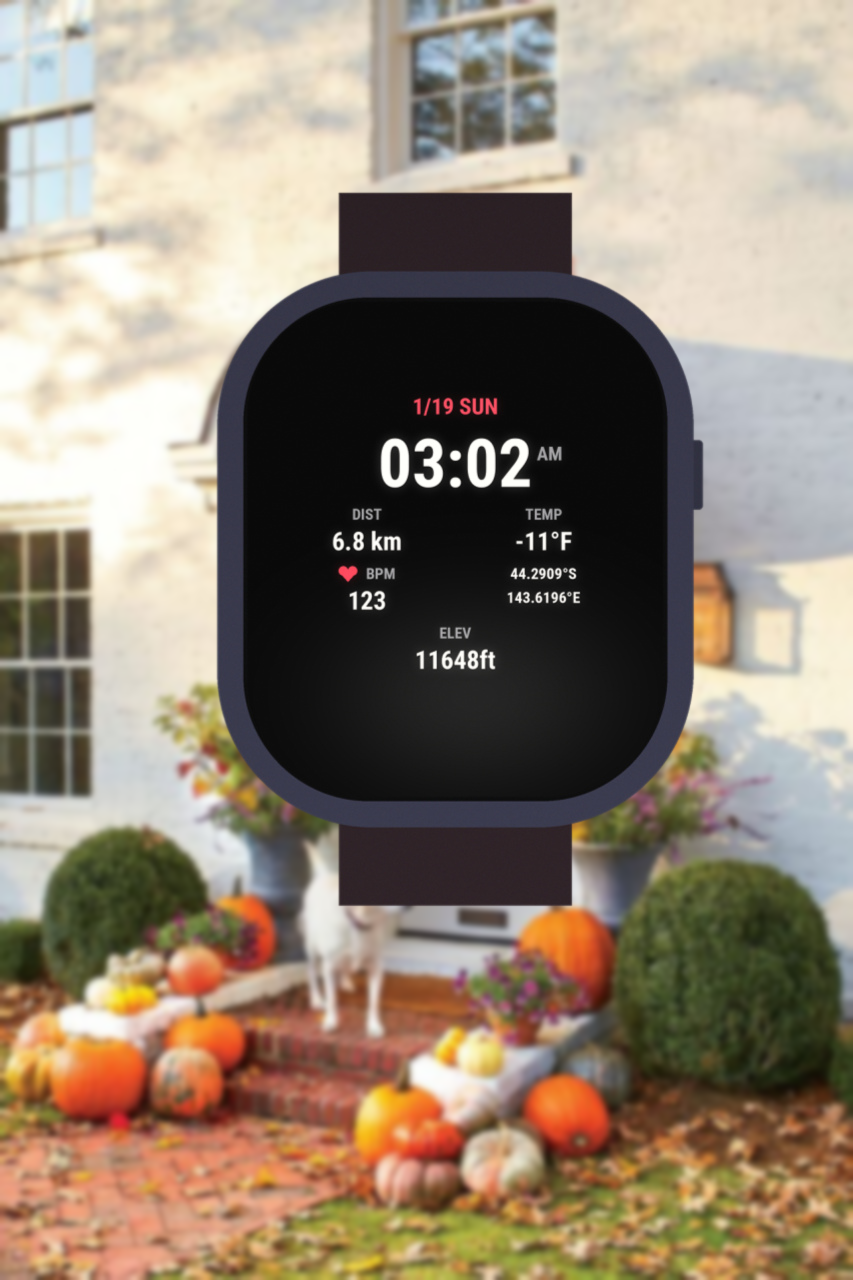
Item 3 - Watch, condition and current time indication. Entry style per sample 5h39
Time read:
3h02
